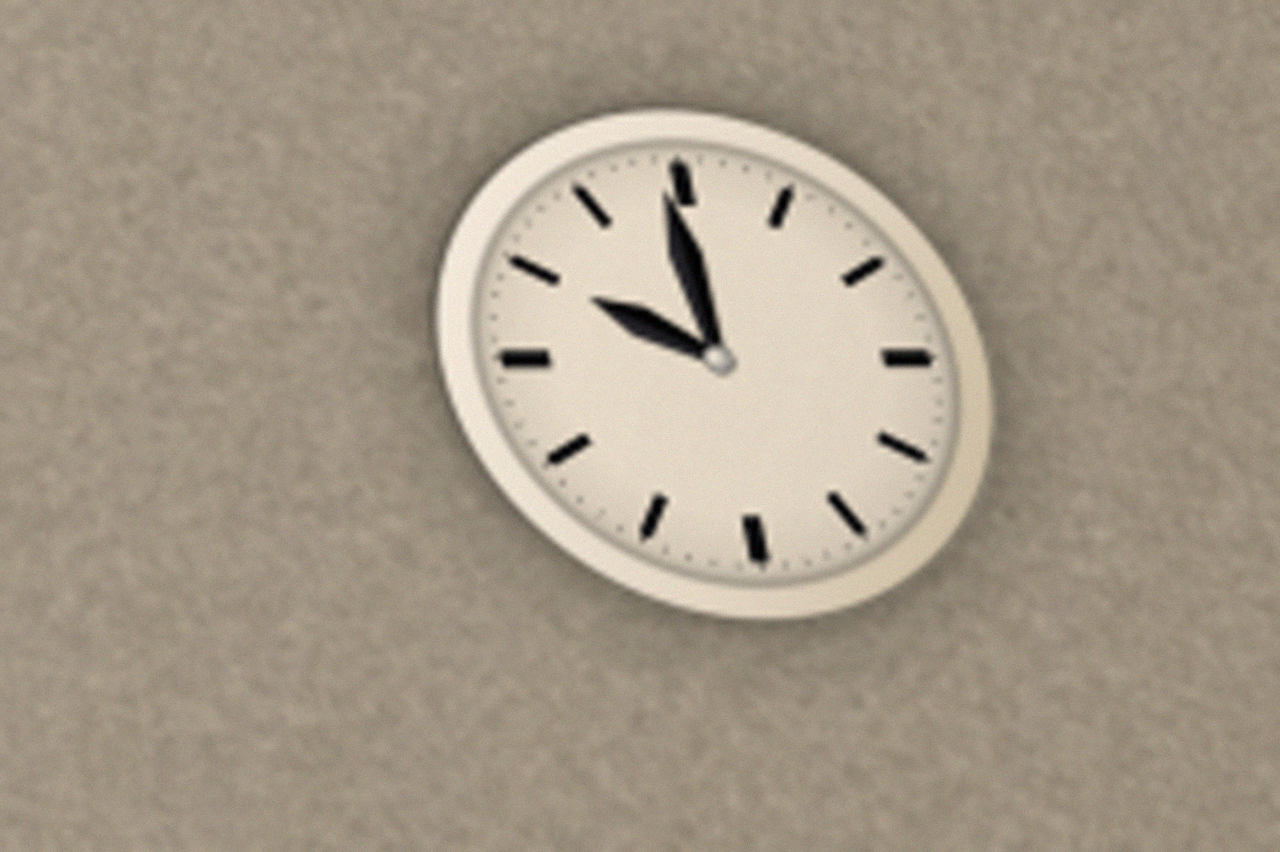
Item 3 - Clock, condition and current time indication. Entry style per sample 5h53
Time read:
9h59
